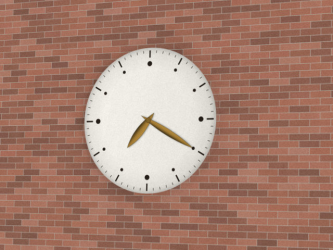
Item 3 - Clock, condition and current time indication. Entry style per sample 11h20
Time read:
7h20
